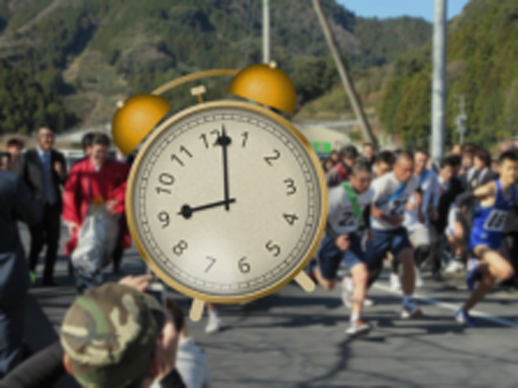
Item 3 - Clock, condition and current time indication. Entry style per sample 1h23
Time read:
9h02
